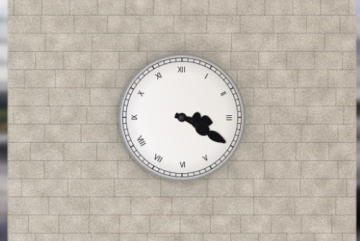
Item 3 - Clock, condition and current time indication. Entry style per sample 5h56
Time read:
3h20
